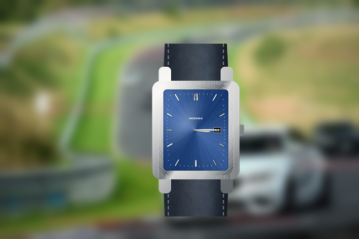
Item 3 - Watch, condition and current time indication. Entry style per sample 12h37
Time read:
3h15
